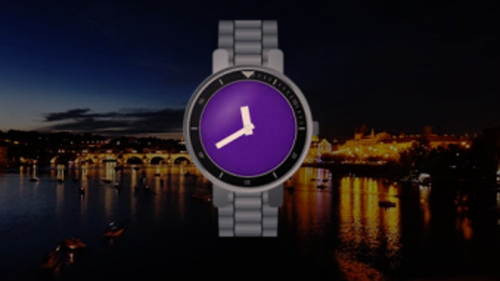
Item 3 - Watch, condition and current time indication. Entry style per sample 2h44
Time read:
11h40
